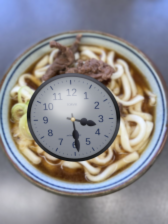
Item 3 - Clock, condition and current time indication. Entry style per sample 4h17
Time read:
3h29
